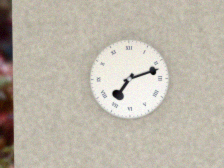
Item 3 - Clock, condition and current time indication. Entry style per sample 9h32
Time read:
7h12
